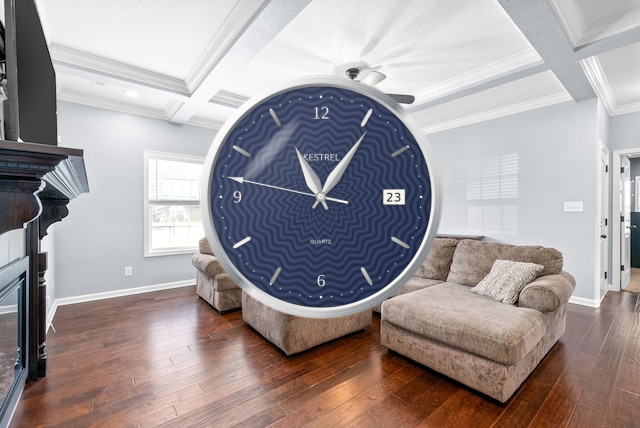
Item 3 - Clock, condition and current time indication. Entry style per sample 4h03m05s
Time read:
11h05m47s
